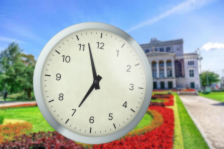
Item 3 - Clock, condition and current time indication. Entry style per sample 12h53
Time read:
6h57
